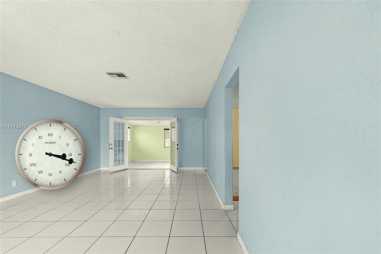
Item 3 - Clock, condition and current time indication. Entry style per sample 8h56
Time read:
3h18
